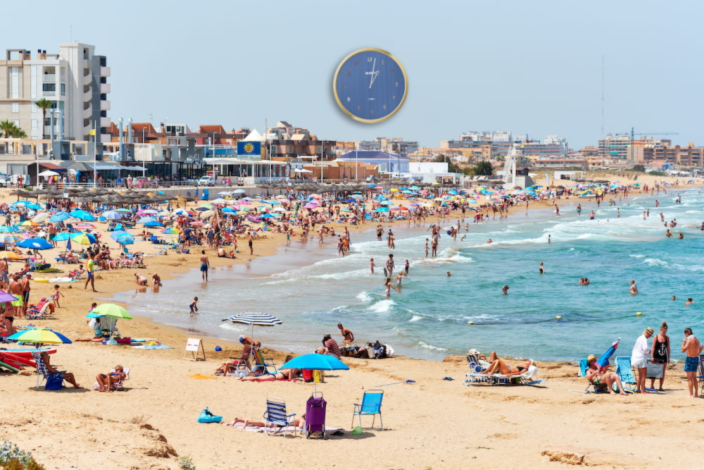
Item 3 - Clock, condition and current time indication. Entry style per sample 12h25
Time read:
1h02
